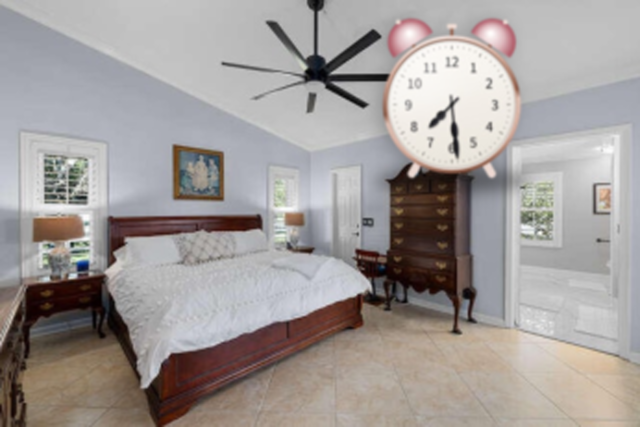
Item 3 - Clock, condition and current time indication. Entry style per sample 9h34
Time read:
7h29
